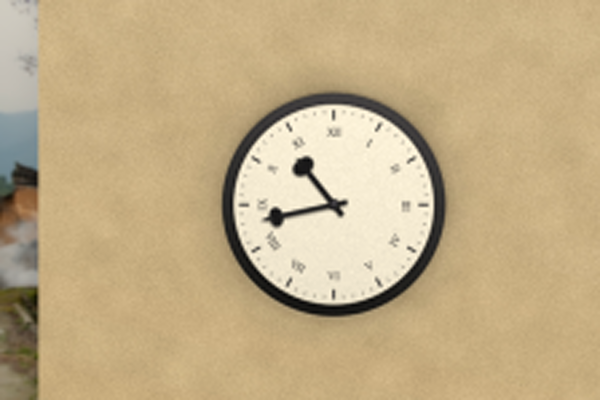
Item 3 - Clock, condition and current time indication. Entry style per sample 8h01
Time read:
10h43
